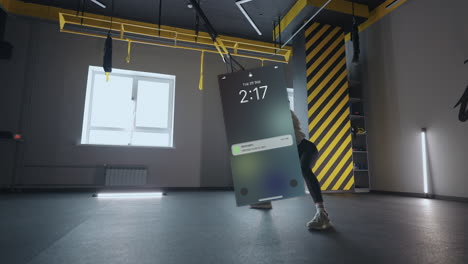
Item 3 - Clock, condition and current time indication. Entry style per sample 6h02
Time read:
2h17
